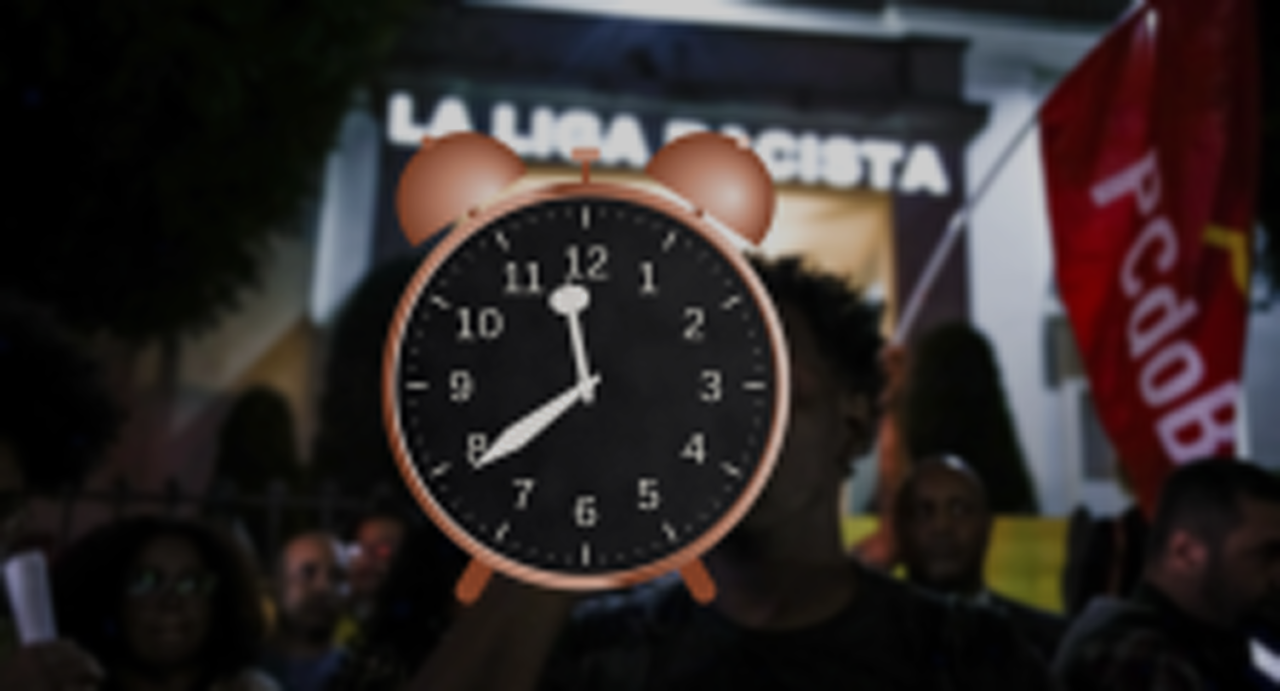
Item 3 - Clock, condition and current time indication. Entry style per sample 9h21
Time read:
11h39
